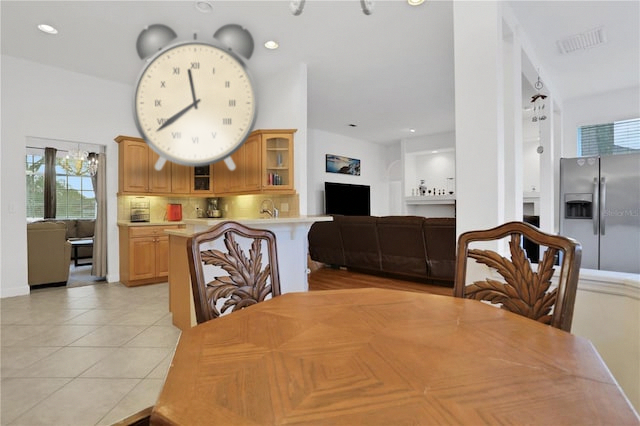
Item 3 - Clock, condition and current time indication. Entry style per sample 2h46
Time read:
11h39
